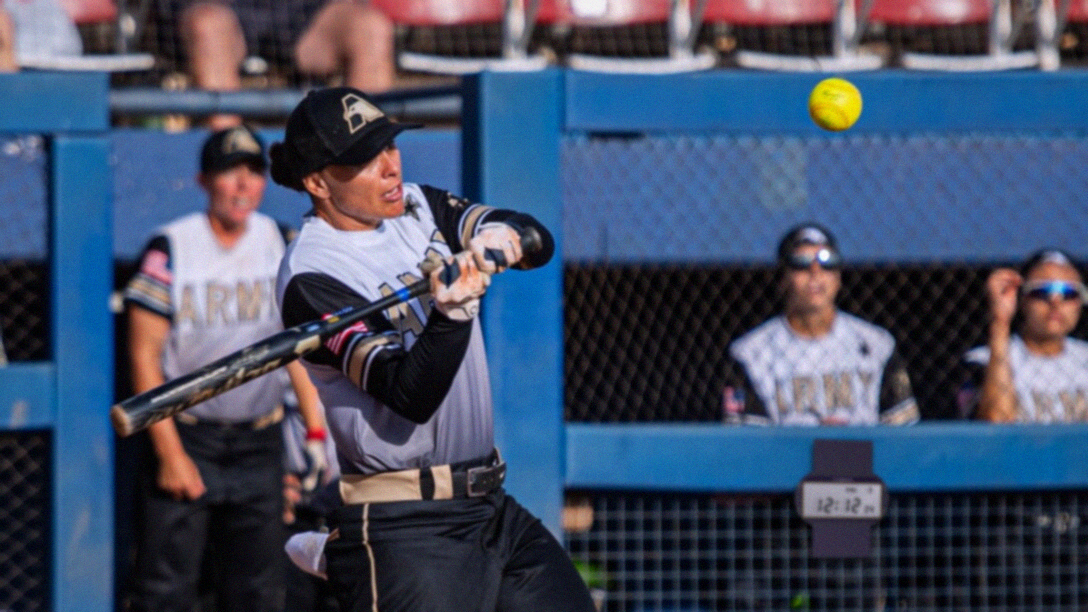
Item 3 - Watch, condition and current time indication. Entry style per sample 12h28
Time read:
12h12
